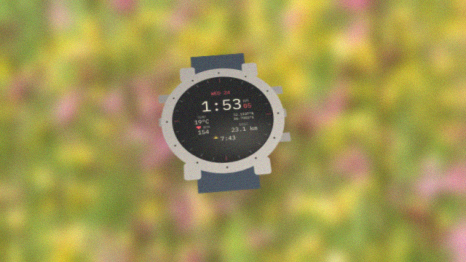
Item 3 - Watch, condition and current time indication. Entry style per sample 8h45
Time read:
1h53
